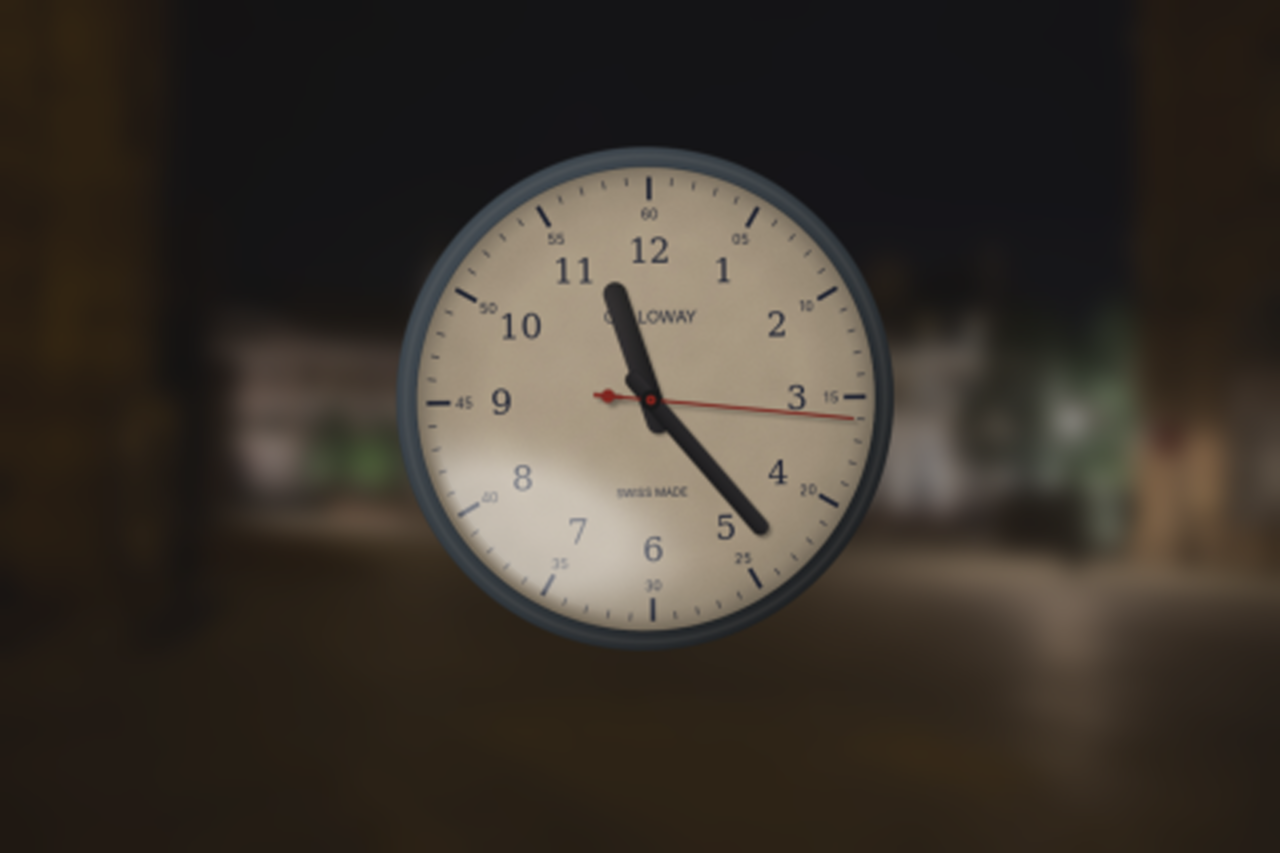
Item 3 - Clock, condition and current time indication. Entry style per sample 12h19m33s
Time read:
11h23m16s
